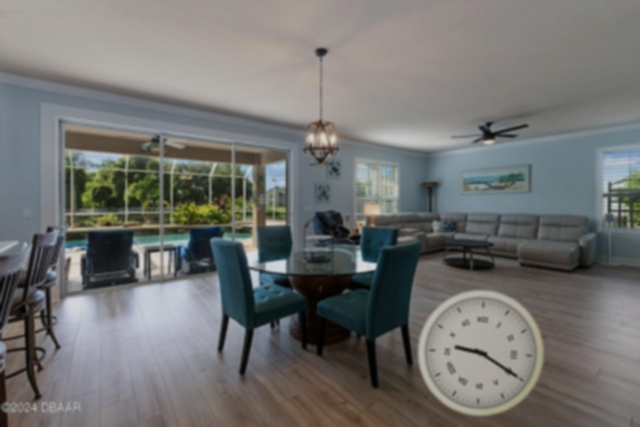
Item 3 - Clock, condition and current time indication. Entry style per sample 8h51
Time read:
9h20
